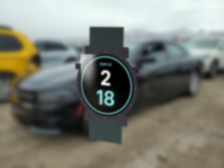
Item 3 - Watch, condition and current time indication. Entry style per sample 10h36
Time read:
2h18
